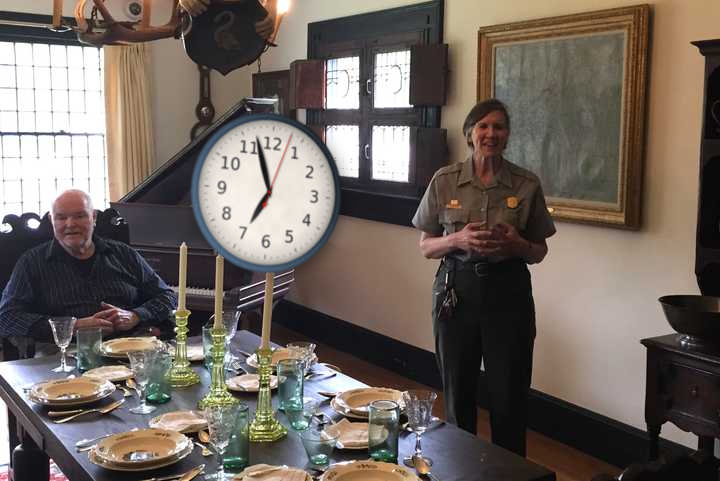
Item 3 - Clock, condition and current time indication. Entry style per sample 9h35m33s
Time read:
6h57m03s
